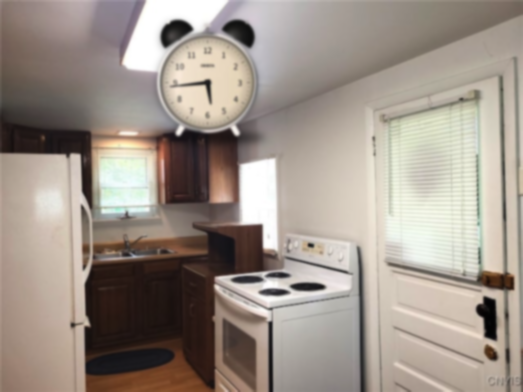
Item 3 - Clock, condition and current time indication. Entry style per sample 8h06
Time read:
5h44
